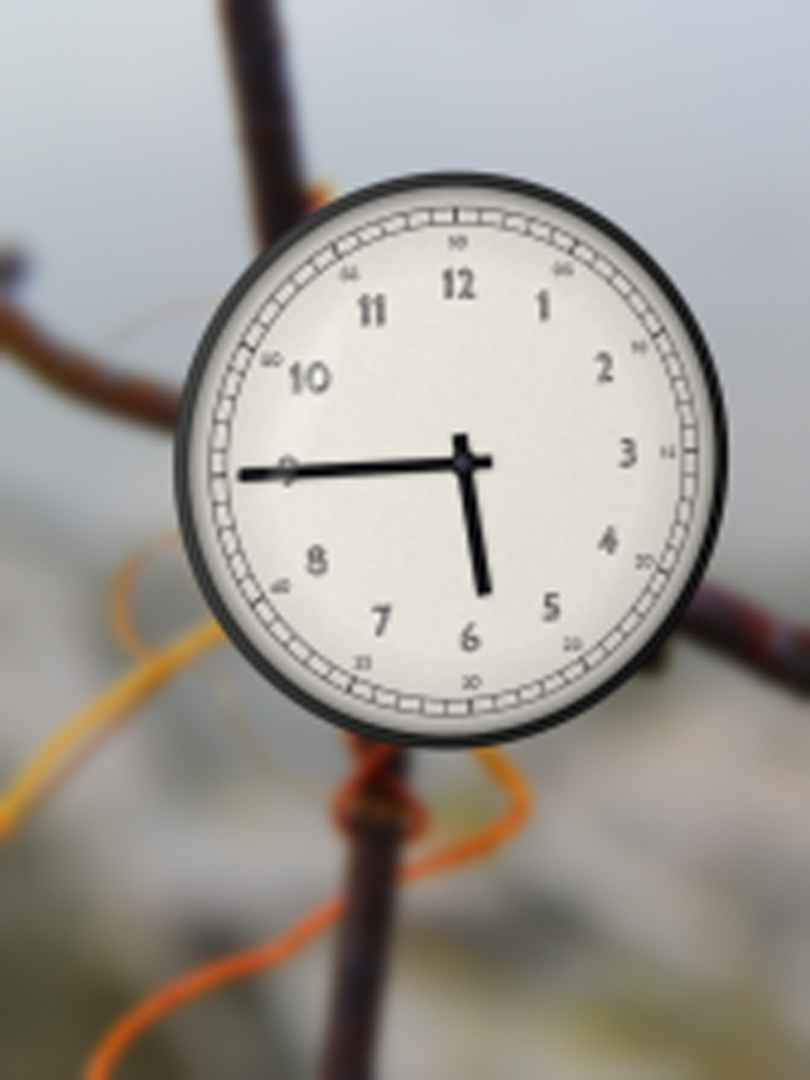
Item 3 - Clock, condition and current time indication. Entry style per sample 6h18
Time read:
5h45
